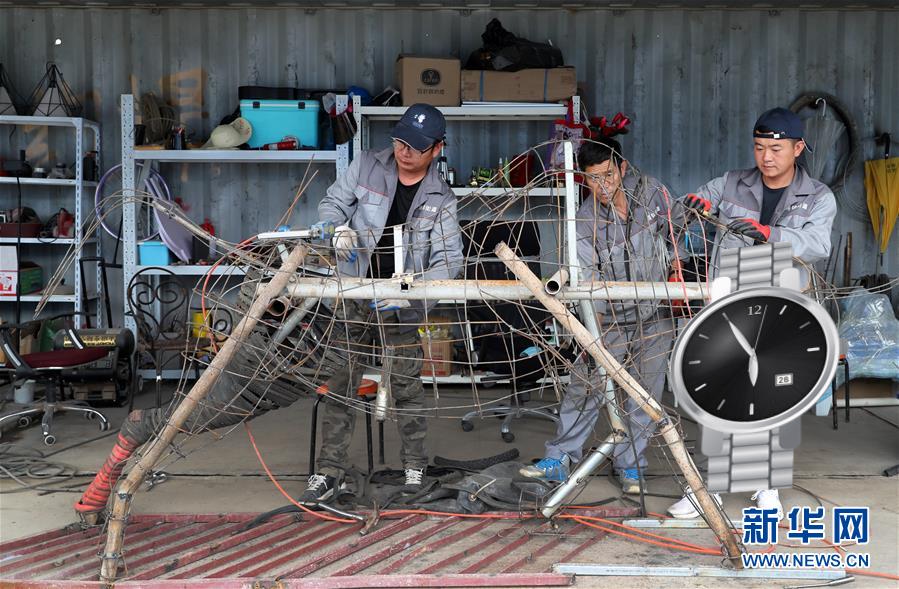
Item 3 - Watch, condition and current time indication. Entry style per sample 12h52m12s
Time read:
5h55m02s
